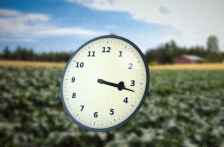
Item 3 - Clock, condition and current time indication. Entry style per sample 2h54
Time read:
3h17
